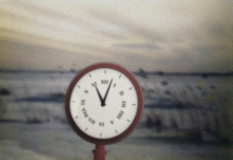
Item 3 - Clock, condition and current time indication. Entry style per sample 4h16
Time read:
11h03
